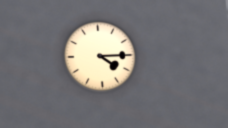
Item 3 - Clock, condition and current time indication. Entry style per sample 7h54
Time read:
4h15
